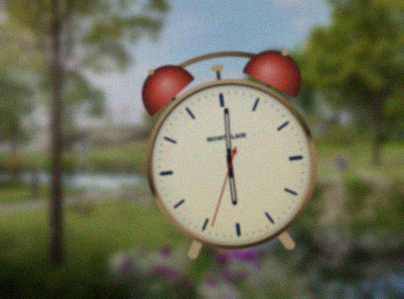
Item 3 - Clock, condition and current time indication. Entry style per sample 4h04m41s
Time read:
6h00m34s
